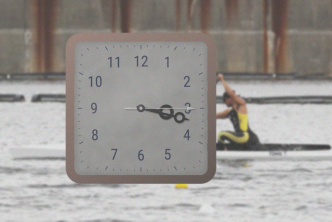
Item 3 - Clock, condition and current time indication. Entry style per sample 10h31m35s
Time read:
3h17m15s
